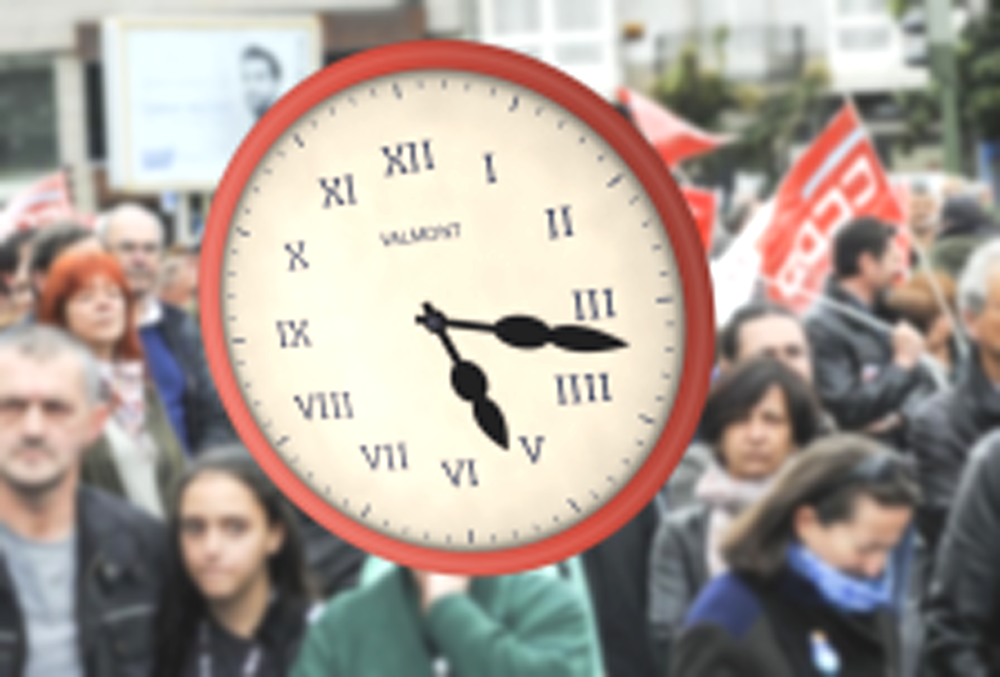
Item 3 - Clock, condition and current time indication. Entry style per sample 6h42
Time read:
5h17
